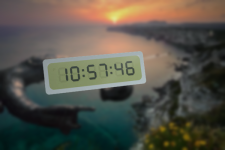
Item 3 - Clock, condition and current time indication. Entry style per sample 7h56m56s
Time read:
10h57m46s
